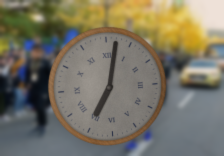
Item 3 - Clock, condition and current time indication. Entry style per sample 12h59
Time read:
7h02
